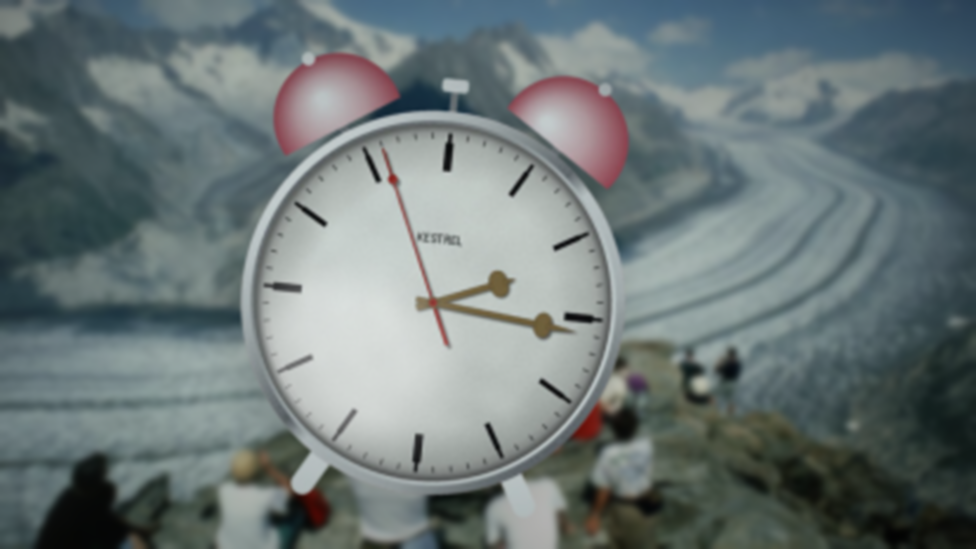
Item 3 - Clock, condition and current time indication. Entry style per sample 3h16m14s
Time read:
2h15m56s
